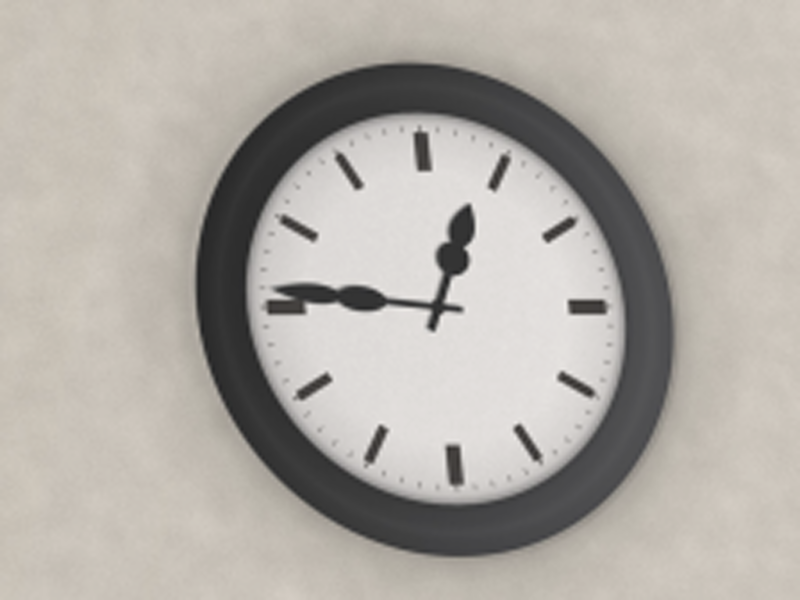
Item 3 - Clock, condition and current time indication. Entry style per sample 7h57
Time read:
12h46
